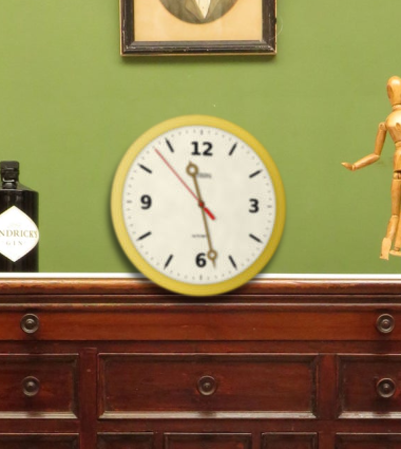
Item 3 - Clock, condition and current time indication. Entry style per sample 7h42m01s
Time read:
11h27m53s
